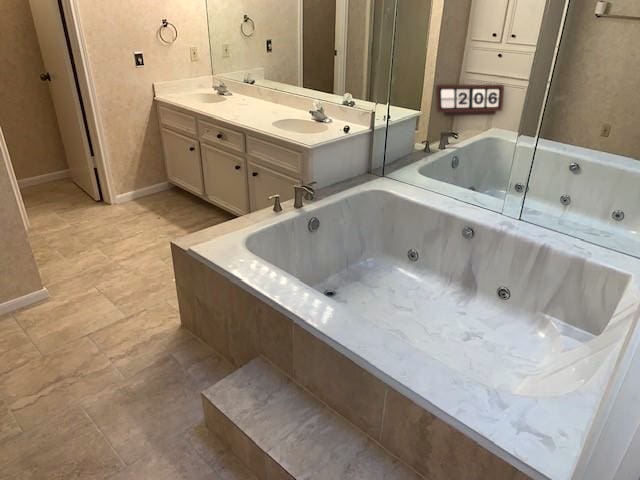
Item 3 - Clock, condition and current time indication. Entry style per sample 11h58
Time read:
2h06
